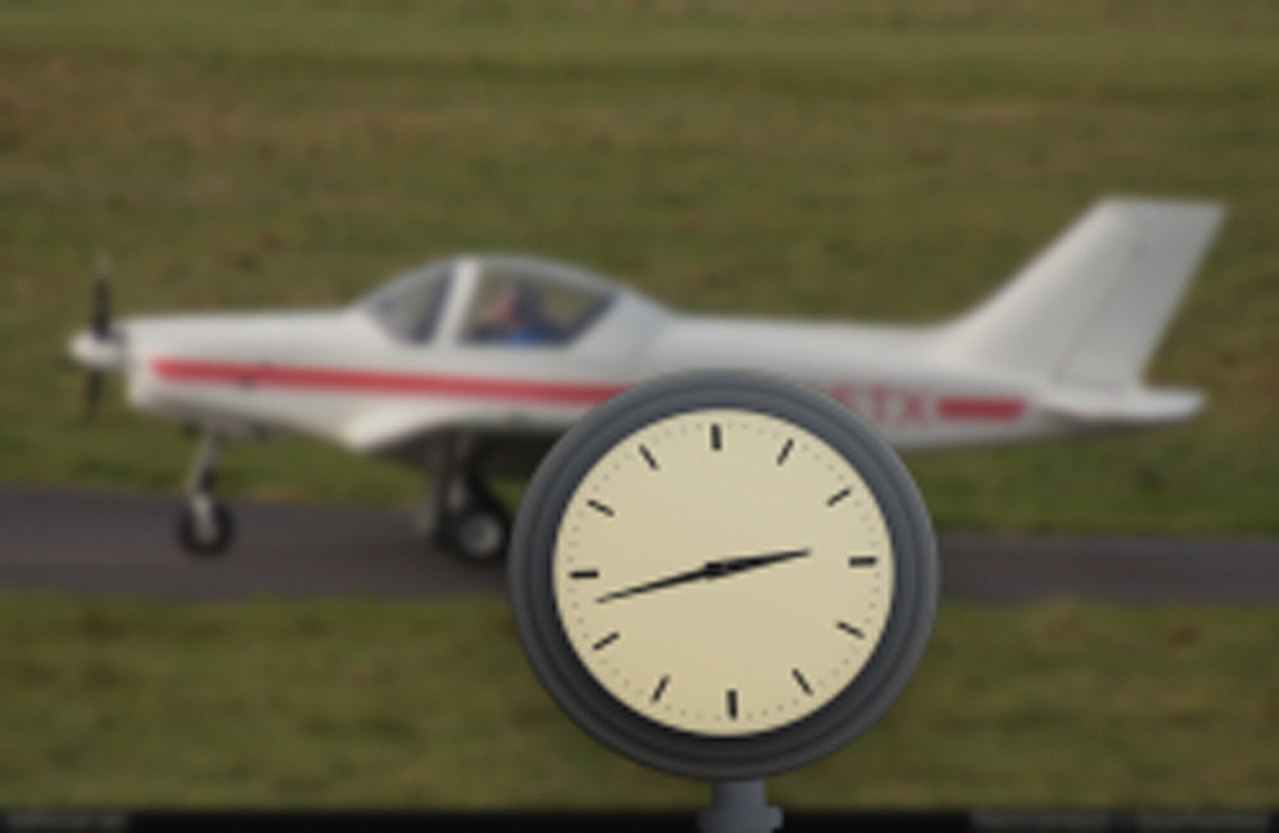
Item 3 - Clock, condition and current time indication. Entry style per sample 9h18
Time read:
2h43
